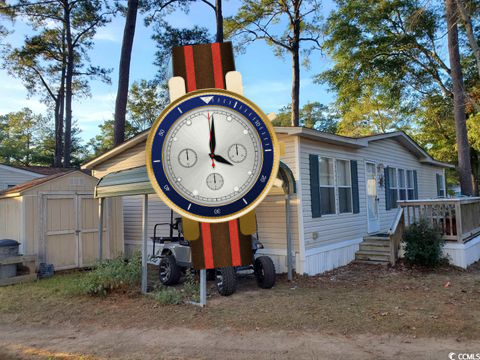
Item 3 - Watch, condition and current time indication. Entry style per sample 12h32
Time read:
4h01
